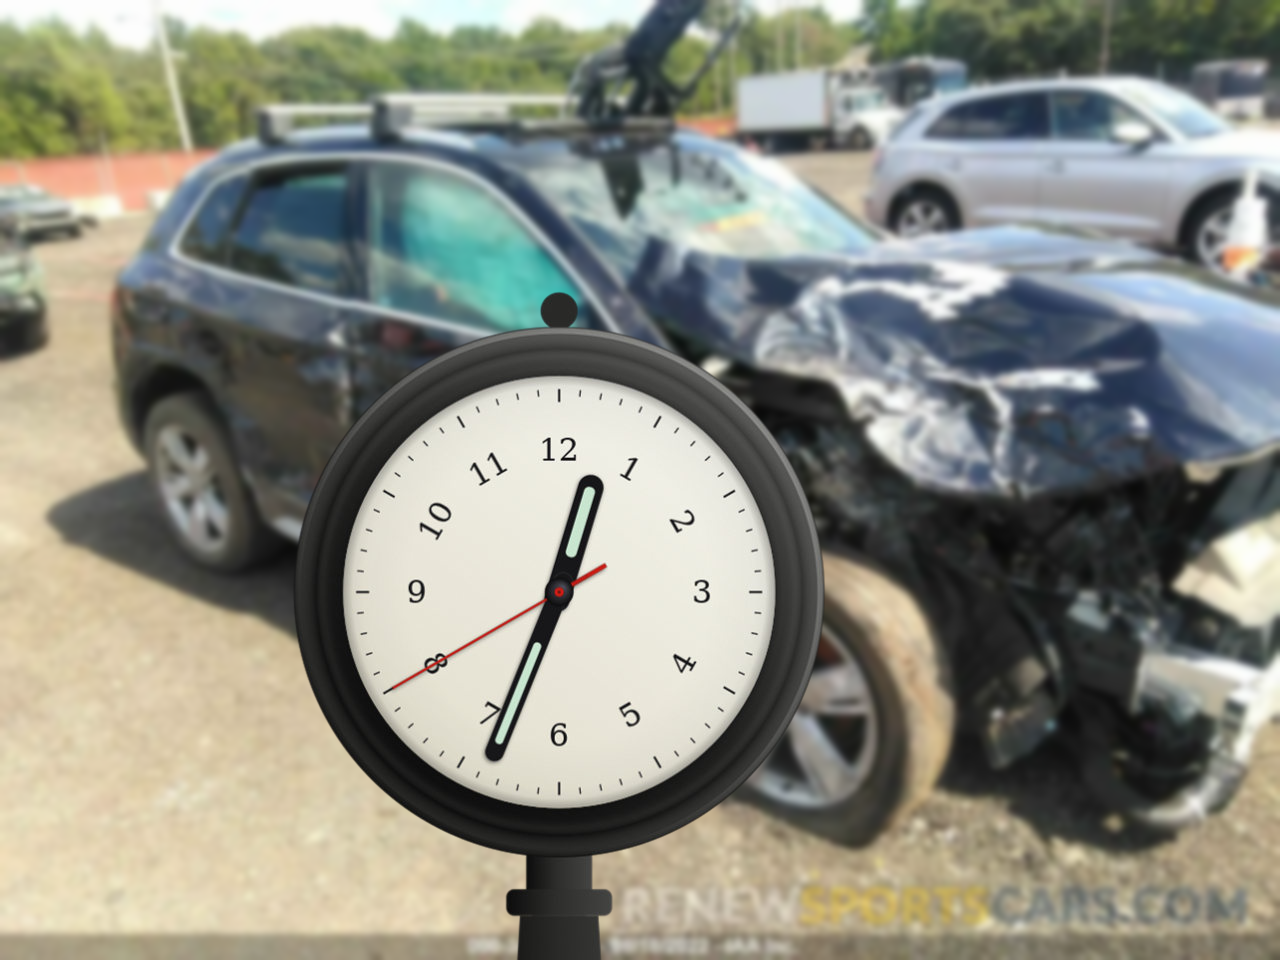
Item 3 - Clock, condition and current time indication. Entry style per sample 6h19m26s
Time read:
12h33m40s
